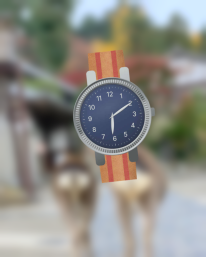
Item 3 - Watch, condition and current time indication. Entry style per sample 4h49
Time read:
6h10
